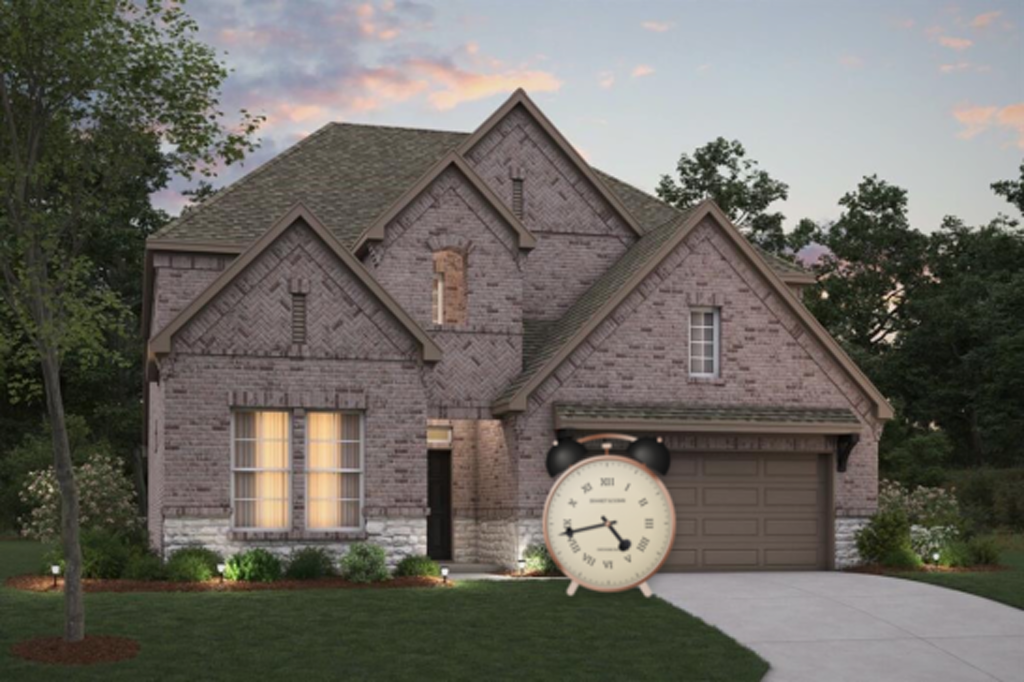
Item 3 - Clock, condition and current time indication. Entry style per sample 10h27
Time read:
4h43
